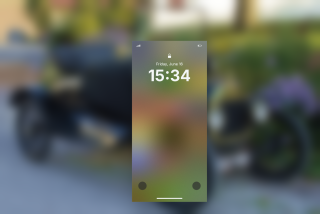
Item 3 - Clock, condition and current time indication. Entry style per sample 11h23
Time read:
15h34
